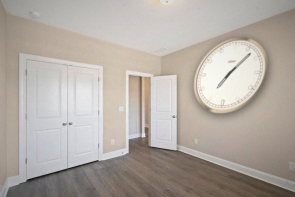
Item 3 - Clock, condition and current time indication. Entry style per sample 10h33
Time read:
7h07
